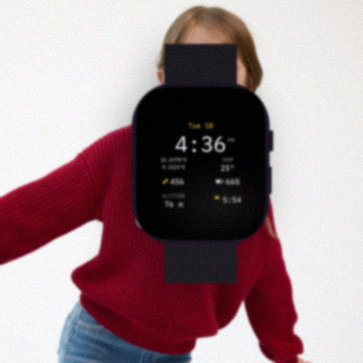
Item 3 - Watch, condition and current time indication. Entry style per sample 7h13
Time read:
4h36
